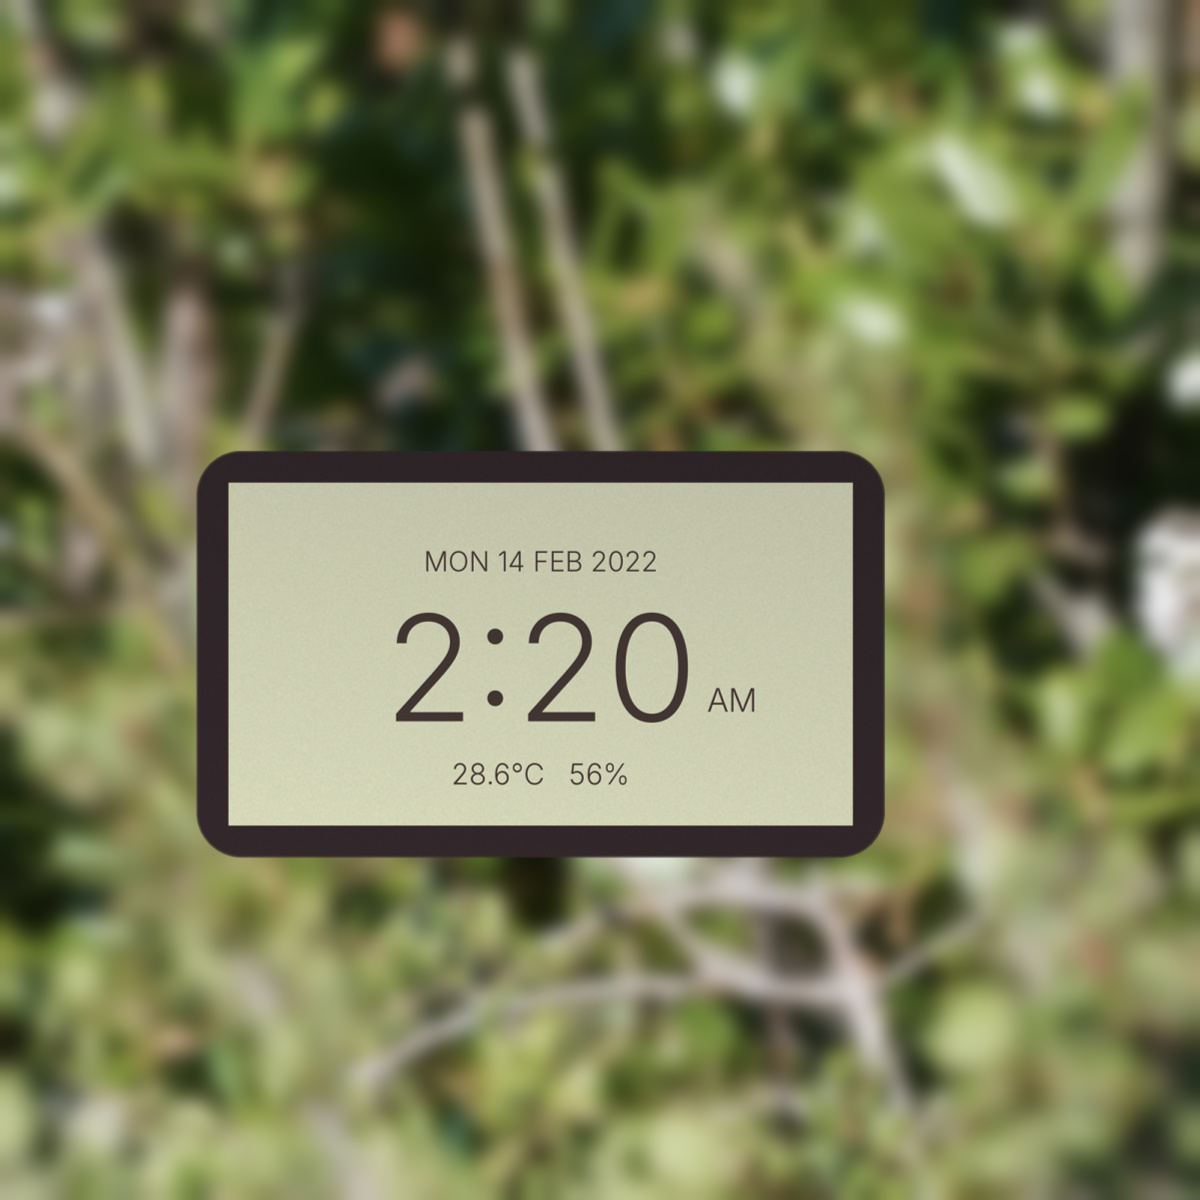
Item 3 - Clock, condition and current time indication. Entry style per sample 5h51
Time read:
2h20
